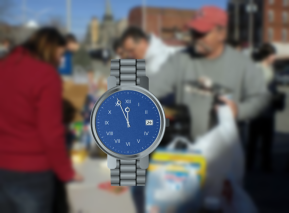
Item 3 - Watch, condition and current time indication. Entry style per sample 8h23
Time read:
11h56
